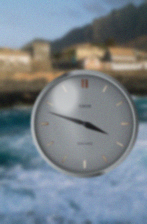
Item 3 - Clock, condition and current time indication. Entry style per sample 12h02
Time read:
3h48
